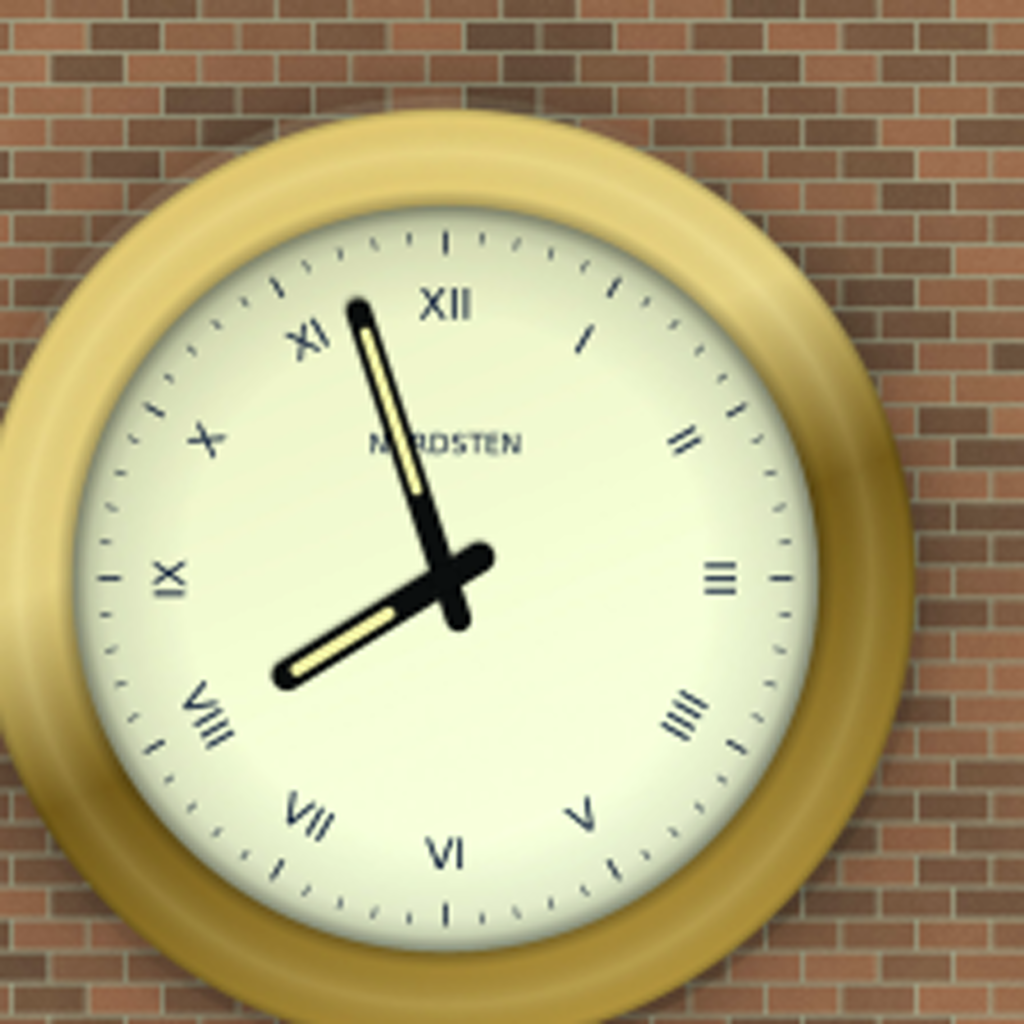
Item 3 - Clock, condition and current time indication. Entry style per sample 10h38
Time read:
7h57
